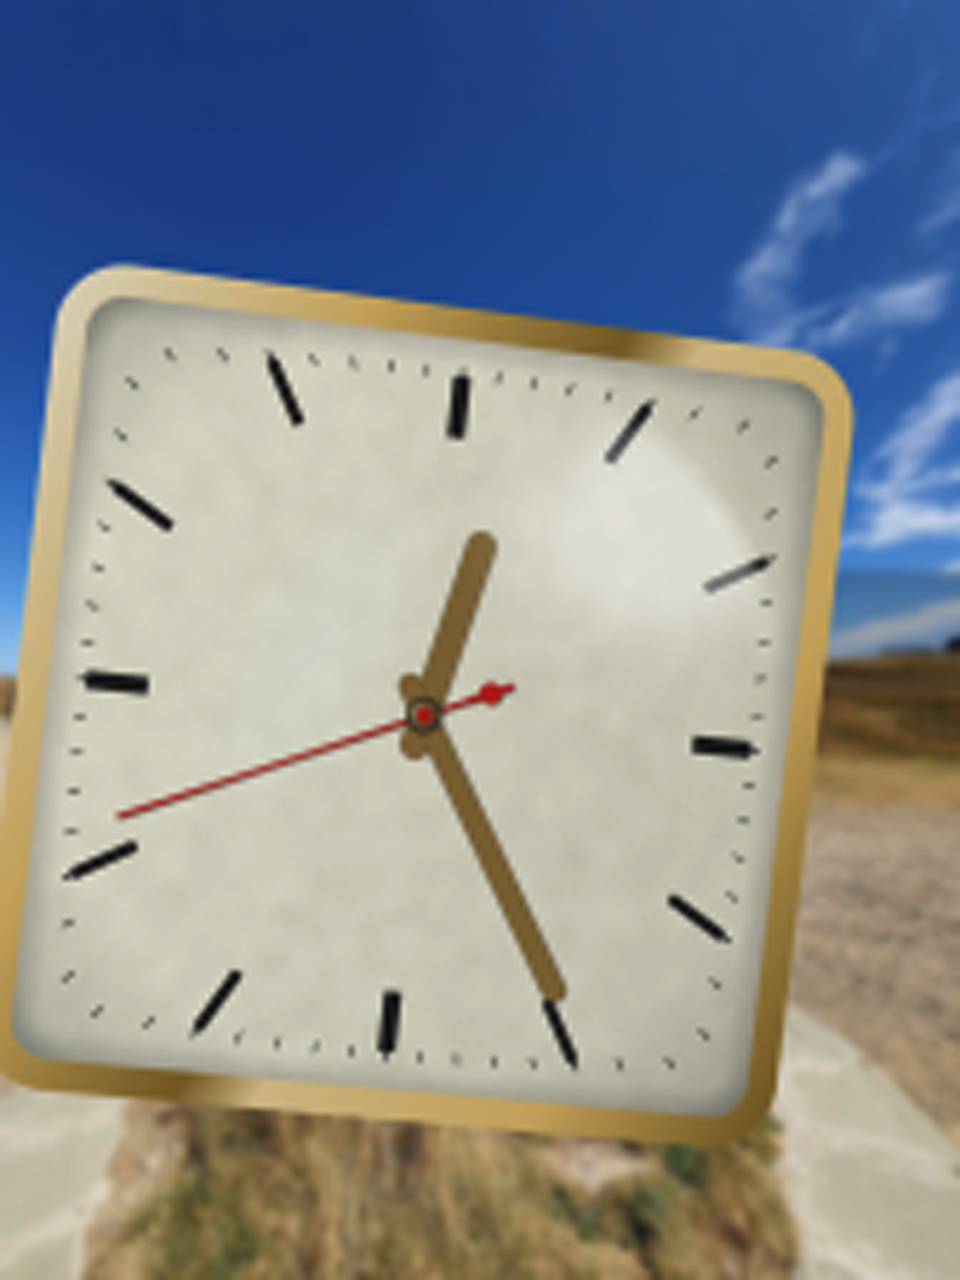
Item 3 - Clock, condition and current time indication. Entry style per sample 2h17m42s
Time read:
12h24m41s
